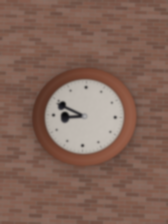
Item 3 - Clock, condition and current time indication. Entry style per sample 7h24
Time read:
8h49
